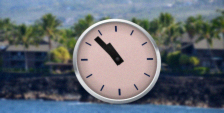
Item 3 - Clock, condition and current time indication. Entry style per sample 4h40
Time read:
10h53
